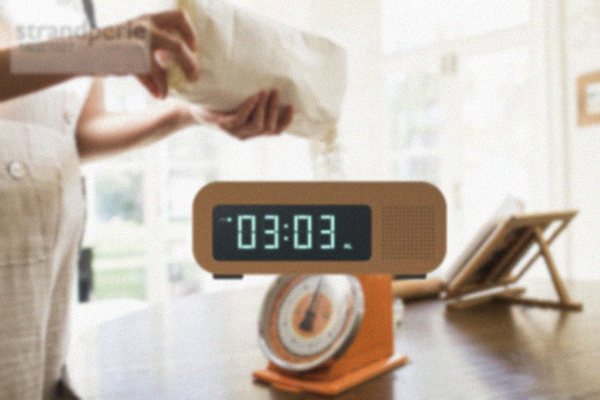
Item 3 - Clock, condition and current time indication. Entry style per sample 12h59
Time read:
3h03
